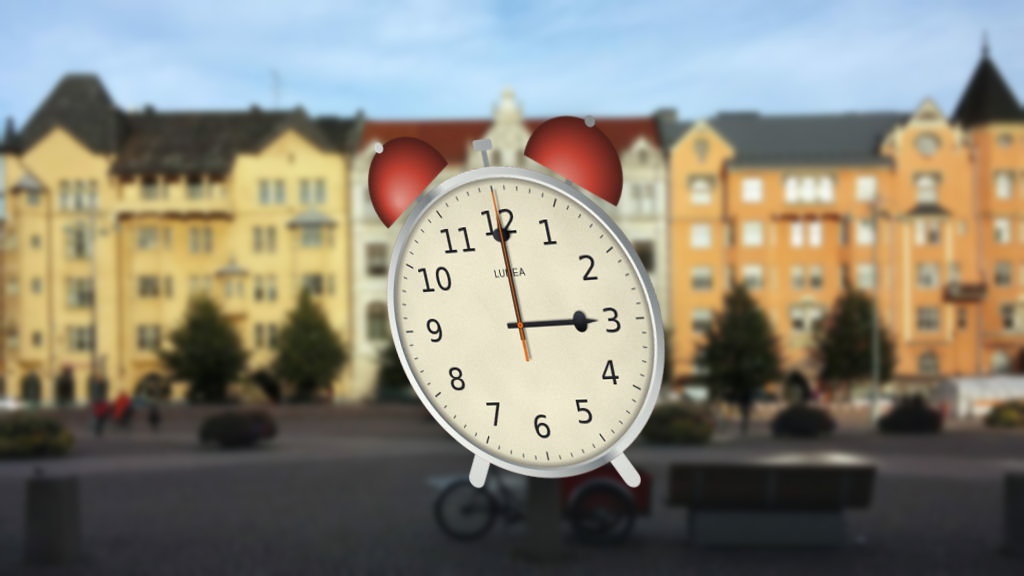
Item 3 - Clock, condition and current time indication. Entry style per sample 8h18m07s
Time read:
3h00m00s
